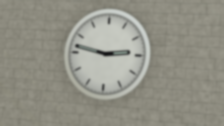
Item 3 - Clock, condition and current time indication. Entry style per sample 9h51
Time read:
2h47
